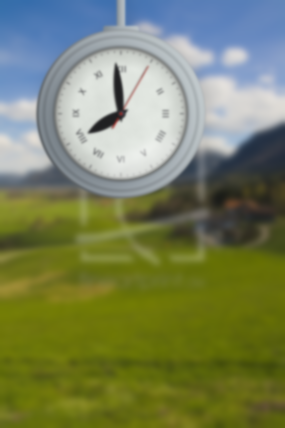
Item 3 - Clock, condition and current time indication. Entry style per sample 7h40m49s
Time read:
7h59m05s
